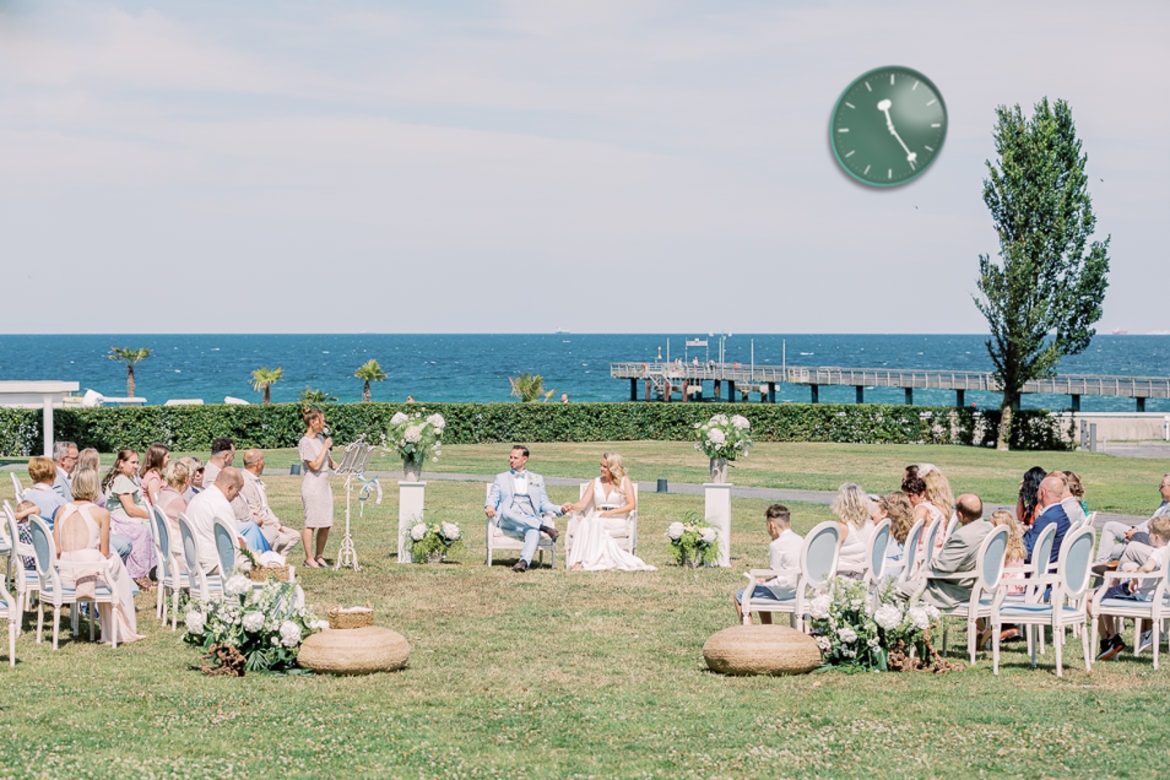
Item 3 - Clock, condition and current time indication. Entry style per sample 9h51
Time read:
11h24
